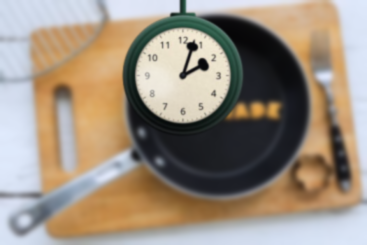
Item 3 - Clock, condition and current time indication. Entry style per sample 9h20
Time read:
2h03
